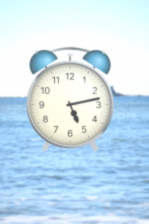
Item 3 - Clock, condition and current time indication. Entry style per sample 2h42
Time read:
5h13
